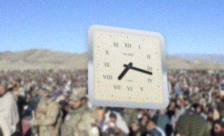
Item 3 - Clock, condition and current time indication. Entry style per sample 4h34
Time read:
7h17
